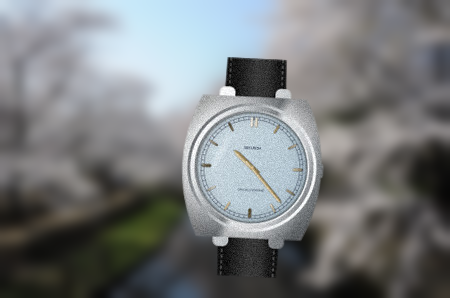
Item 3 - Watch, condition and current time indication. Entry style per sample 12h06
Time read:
10h23
